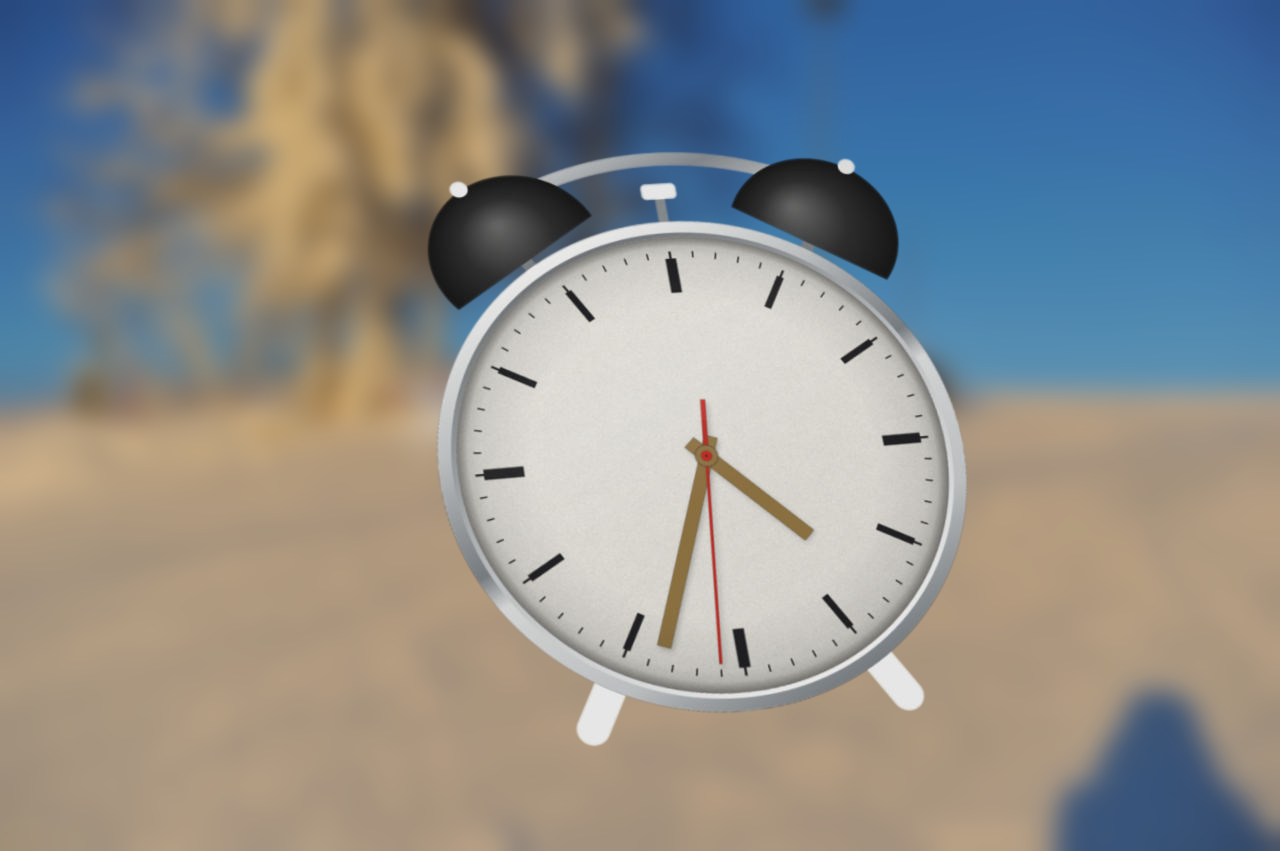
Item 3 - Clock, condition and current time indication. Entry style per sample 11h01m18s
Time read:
4h33m31s
